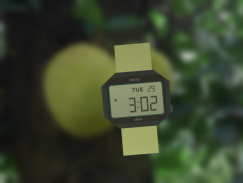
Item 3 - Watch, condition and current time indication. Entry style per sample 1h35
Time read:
3h02
